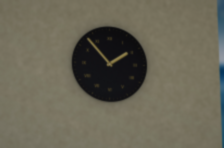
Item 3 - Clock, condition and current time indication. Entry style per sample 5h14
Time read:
1h53
